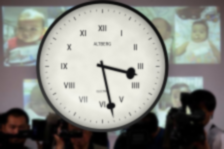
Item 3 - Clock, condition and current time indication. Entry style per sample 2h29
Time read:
3h28
